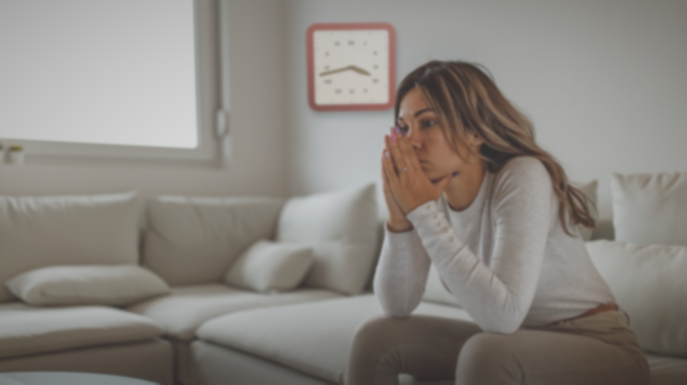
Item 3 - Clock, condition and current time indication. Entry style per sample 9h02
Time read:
3h43
